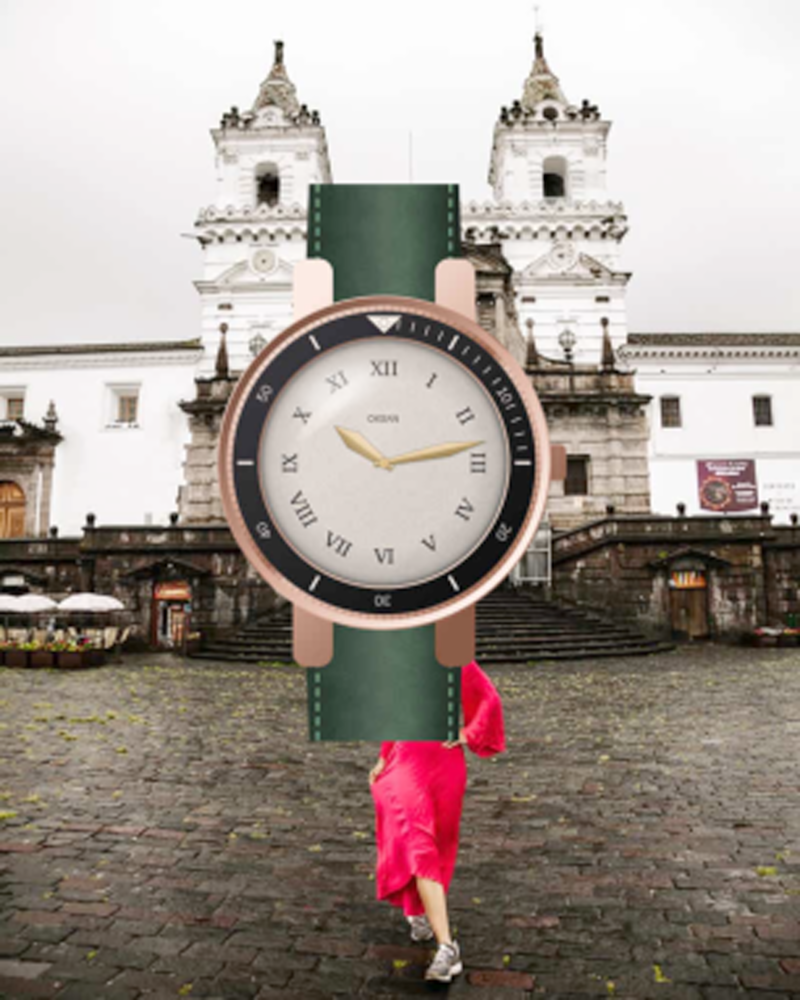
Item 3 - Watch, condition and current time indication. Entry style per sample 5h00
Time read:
10h13
